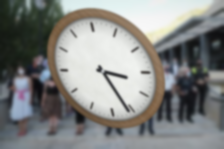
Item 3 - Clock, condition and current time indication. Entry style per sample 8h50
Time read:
3h26
